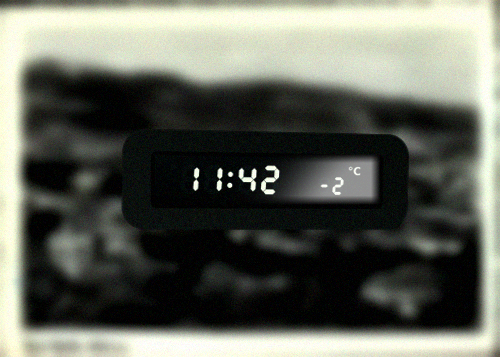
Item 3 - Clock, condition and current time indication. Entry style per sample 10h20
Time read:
11h42
